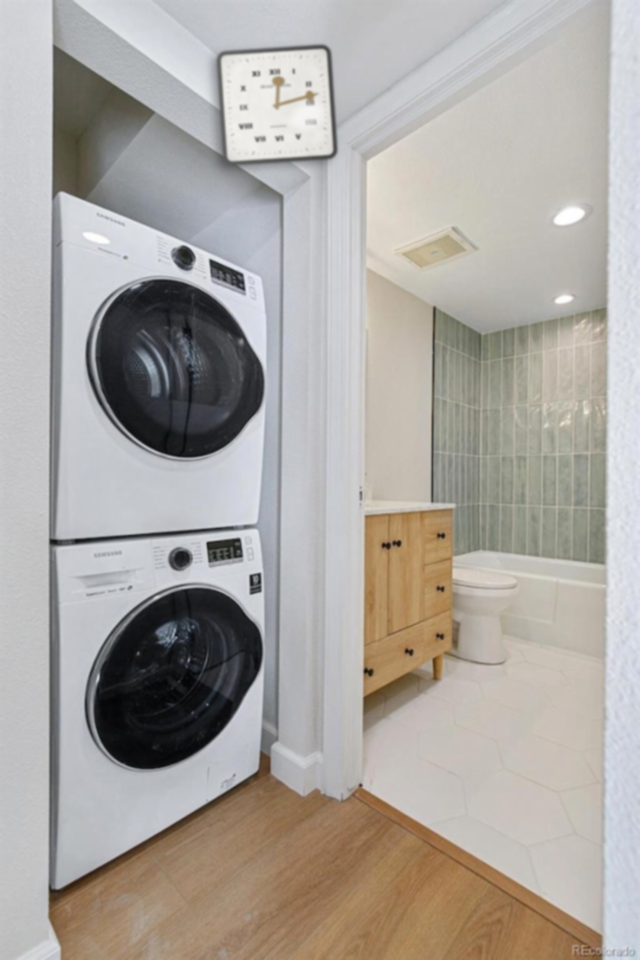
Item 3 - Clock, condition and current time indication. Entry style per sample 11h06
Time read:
12h13
